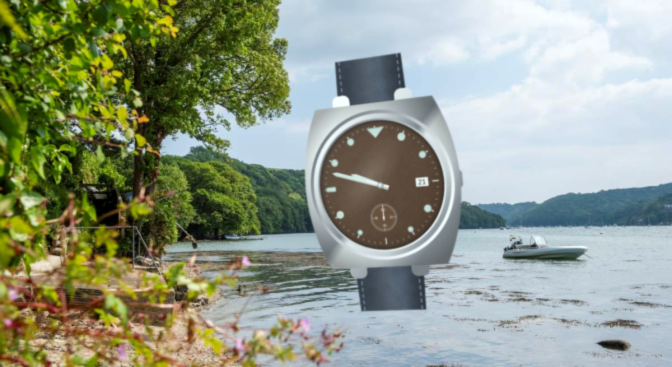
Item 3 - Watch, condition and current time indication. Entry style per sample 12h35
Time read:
9h48
